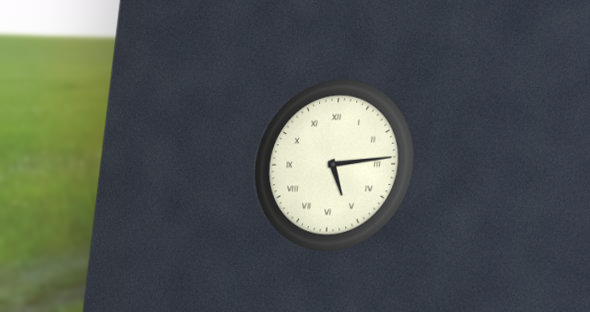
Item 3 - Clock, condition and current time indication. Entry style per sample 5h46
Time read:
5h14
